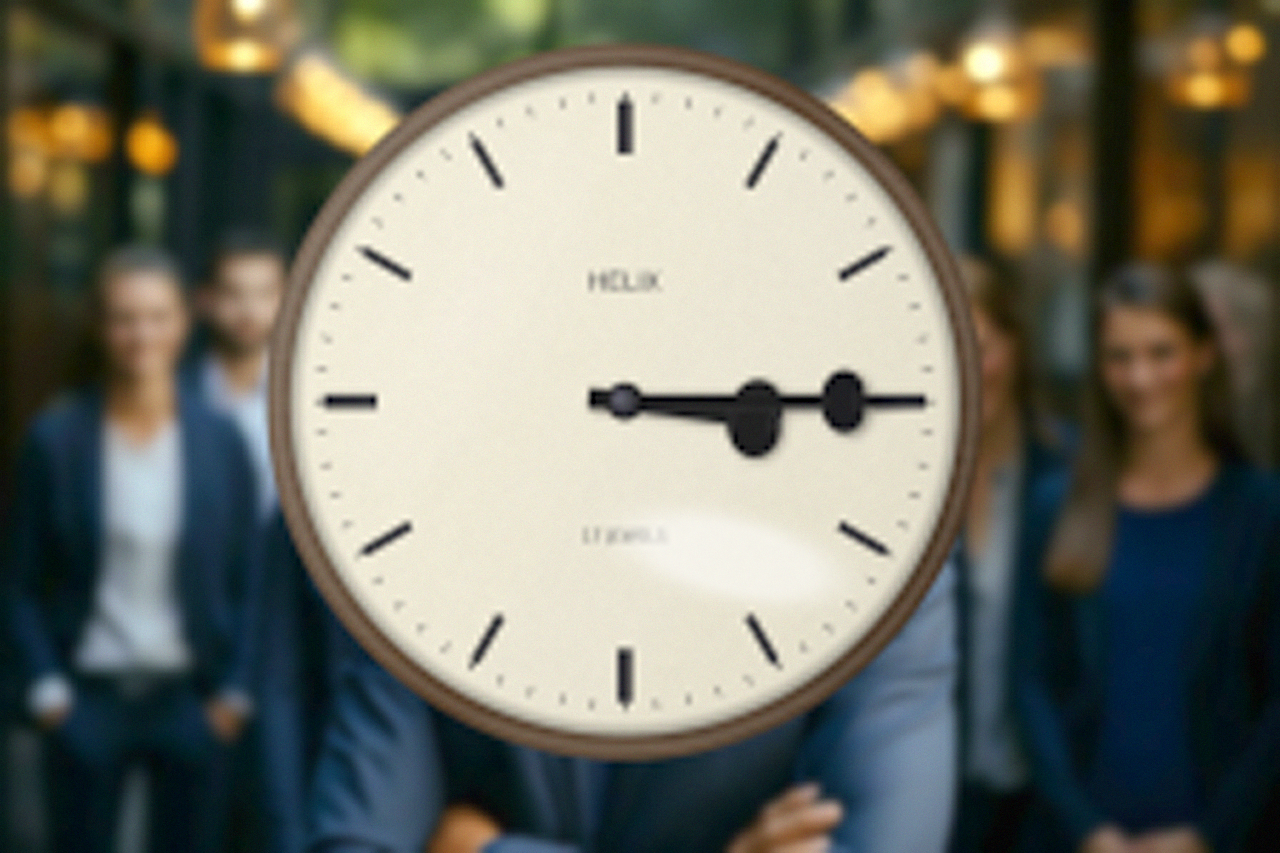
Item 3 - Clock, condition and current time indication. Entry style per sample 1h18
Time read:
3h15
